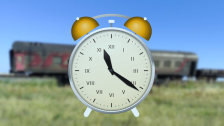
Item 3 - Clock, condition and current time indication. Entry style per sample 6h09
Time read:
11h21
